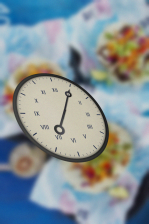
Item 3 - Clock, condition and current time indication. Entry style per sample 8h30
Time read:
7h05
